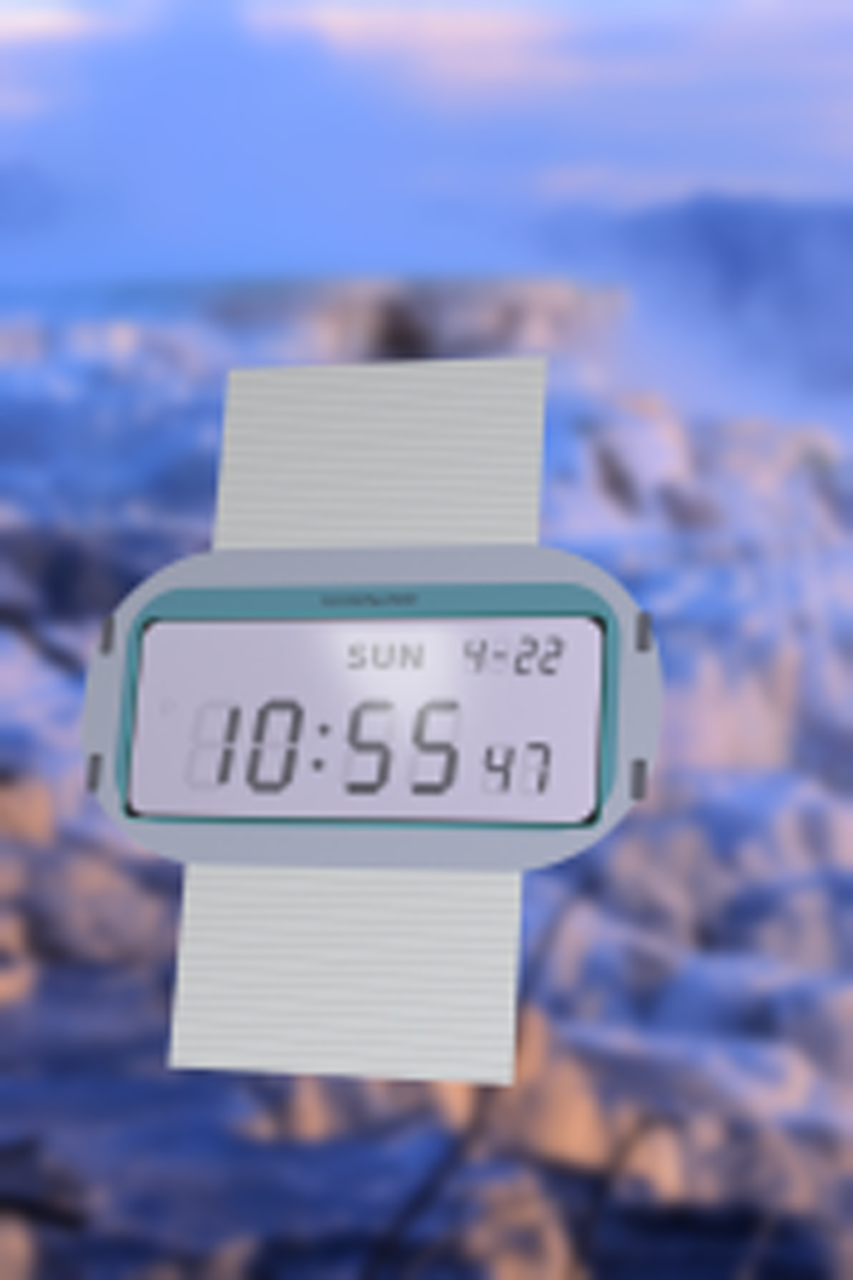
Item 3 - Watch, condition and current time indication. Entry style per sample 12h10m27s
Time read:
10h55m47s
